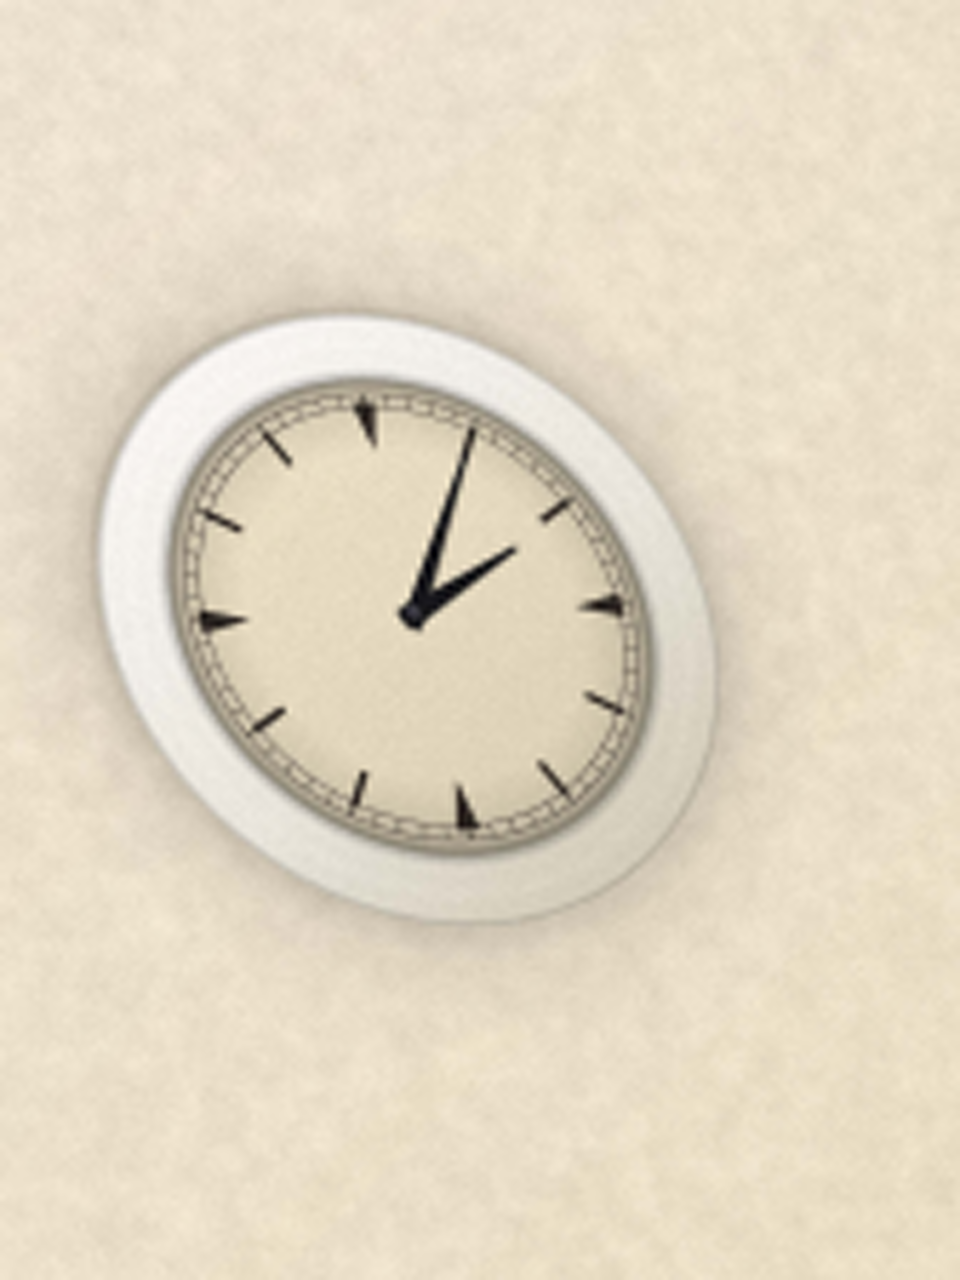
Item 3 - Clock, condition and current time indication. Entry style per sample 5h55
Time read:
2h05
